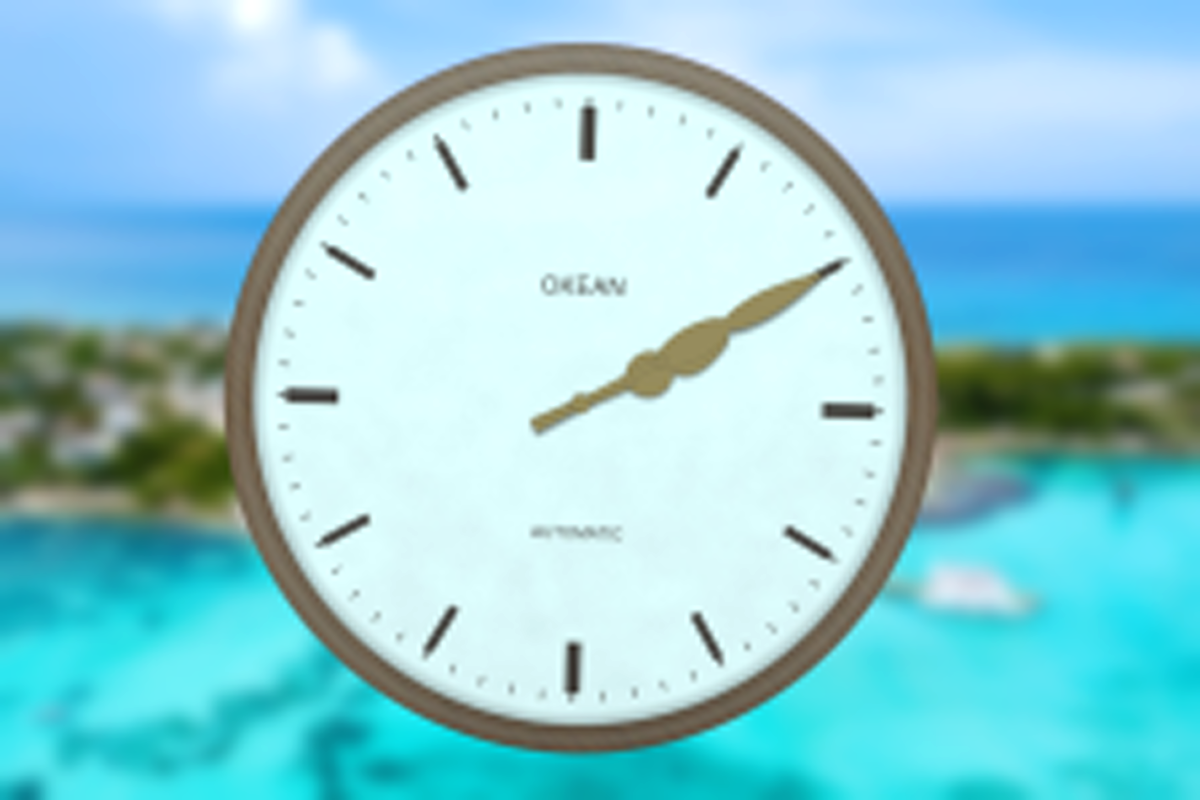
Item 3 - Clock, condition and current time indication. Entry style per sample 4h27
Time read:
2h10
